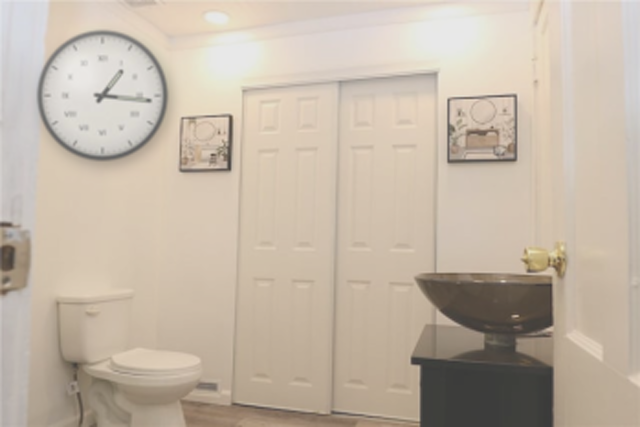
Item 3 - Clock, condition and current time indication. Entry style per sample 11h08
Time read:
1h16
